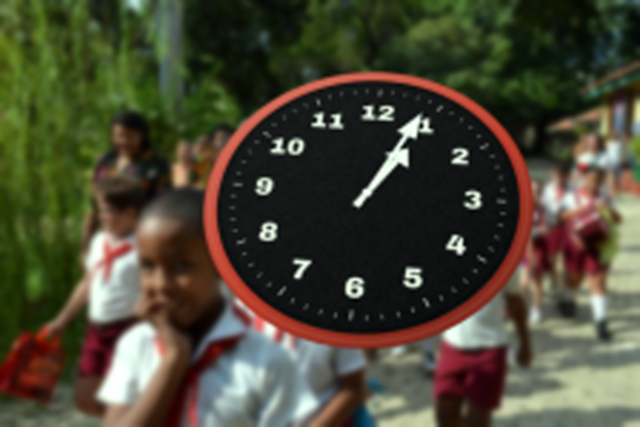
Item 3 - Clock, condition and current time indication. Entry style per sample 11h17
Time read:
1h04
